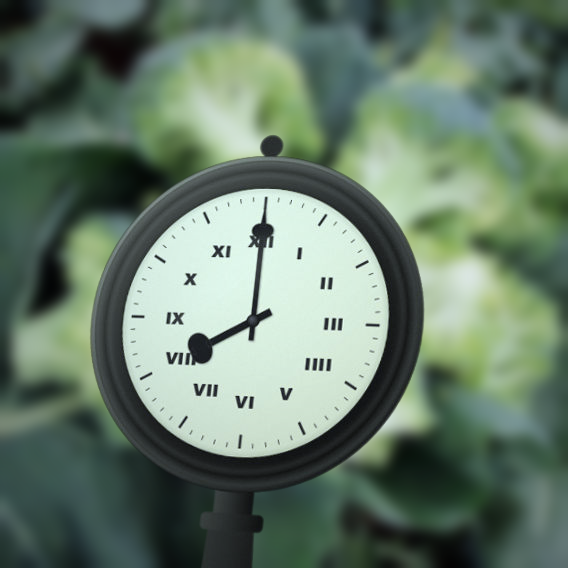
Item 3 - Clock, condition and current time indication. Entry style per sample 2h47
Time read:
8h00
